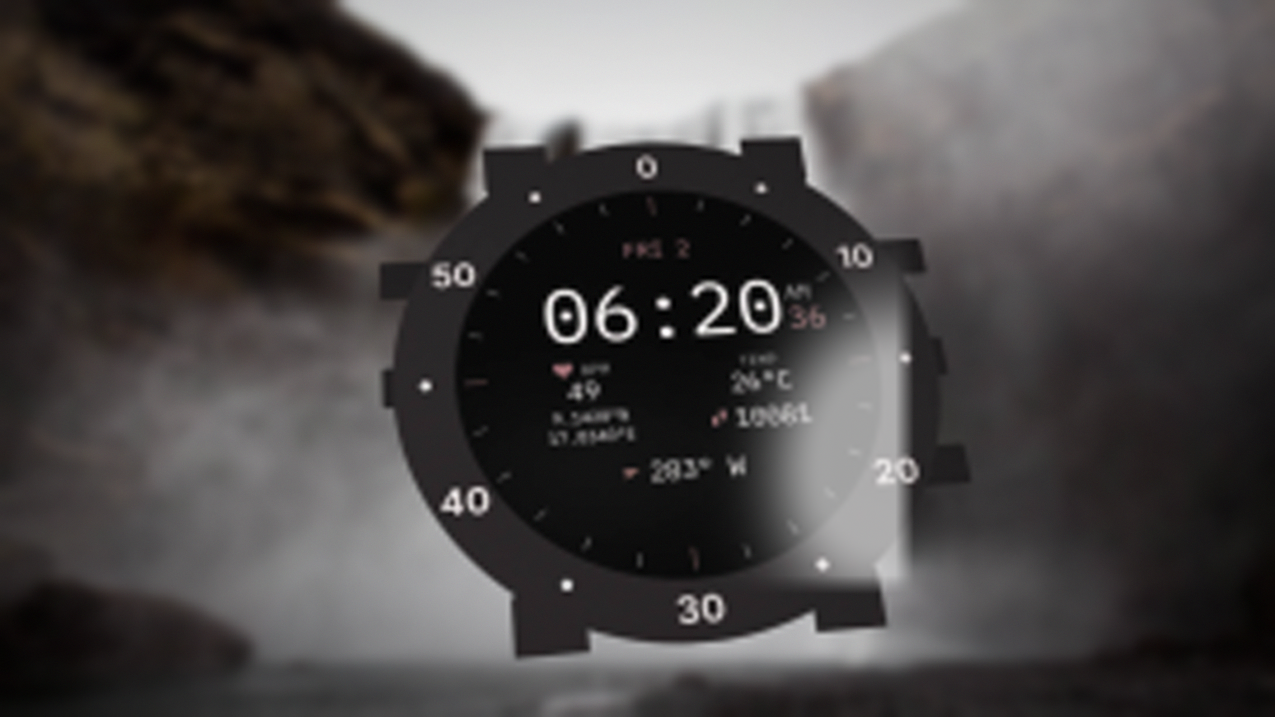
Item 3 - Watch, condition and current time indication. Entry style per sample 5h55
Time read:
6h20
